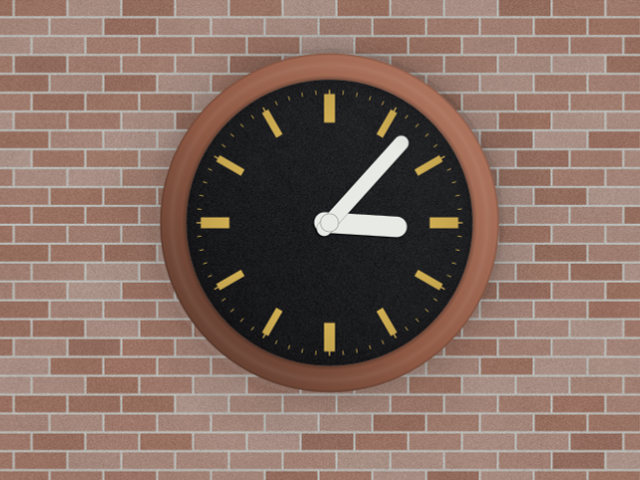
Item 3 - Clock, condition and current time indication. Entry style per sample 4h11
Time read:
3h07
